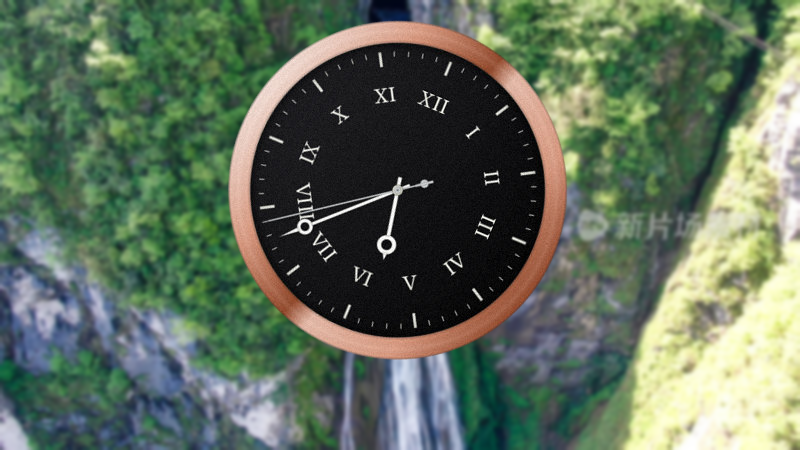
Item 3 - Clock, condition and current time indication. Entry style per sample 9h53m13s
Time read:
5h37m39s
